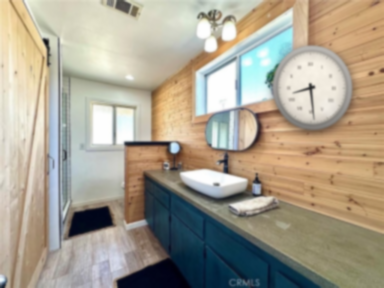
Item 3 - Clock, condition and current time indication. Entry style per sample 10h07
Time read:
8h29
